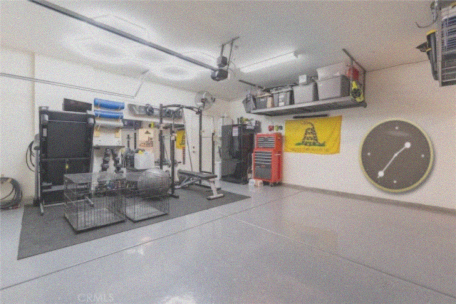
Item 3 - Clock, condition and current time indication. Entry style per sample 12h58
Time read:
1h36
